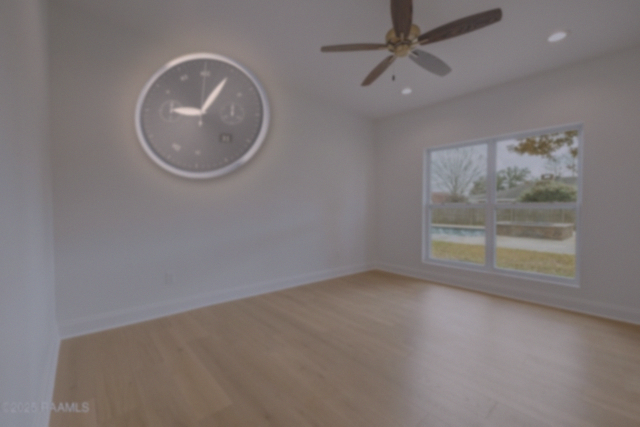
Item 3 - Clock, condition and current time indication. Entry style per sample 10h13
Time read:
9h05
